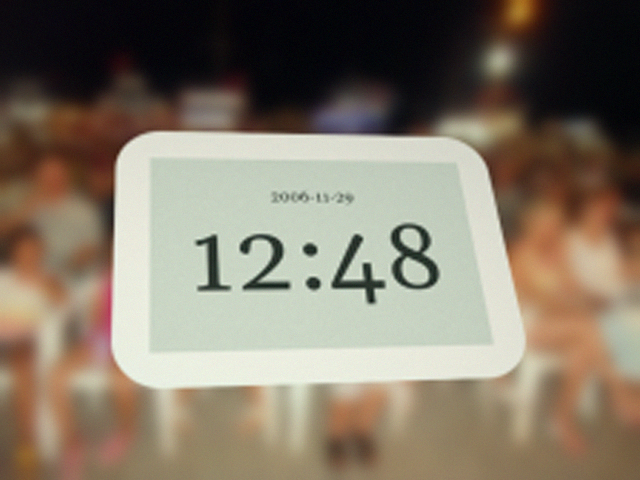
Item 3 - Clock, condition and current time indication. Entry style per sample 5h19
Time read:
12h48
